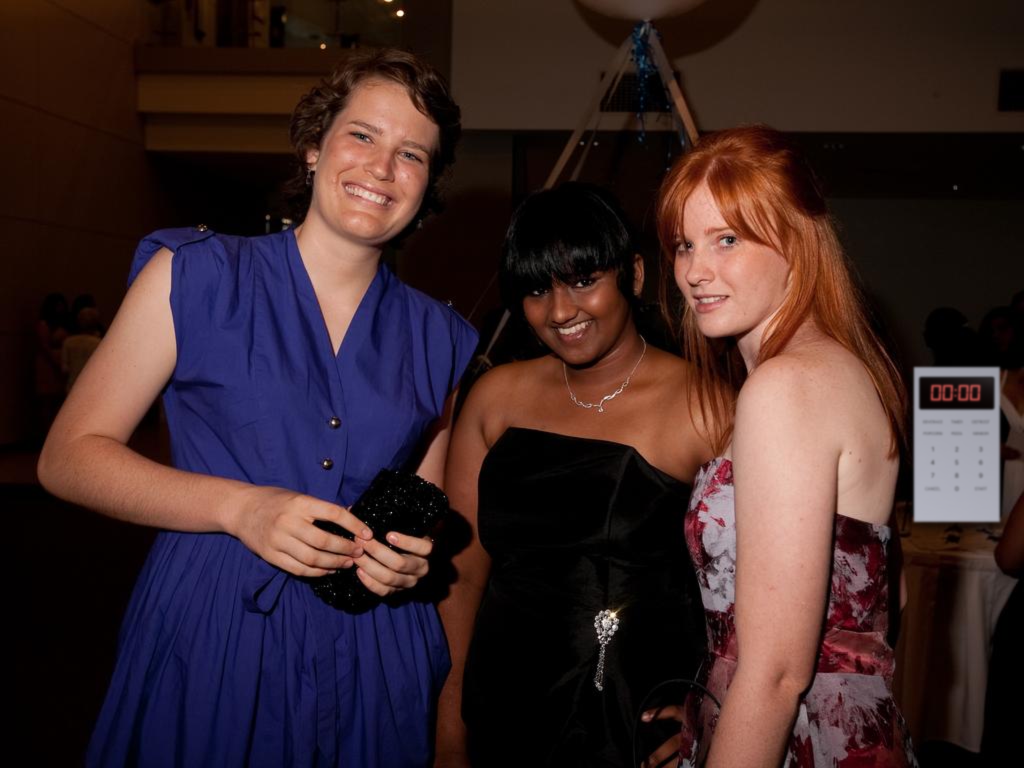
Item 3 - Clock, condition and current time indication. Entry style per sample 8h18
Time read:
0h00
